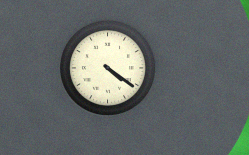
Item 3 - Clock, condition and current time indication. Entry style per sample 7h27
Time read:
4h21
